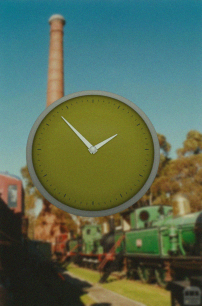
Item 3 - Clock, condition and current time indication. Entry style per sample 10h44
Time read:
1h53
